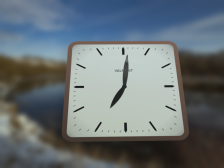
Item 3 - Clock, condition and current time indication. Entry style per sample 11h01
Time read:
7h01
